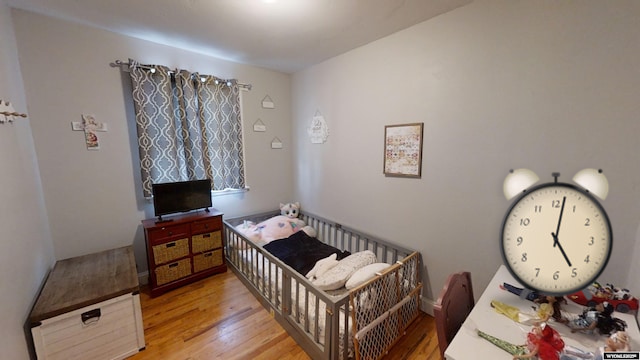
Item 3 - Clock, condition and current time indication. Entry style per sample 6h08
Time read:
5h02
